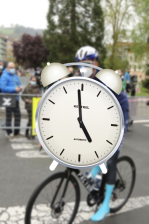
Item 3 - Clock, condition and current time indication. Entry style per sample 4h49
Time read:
4h59
